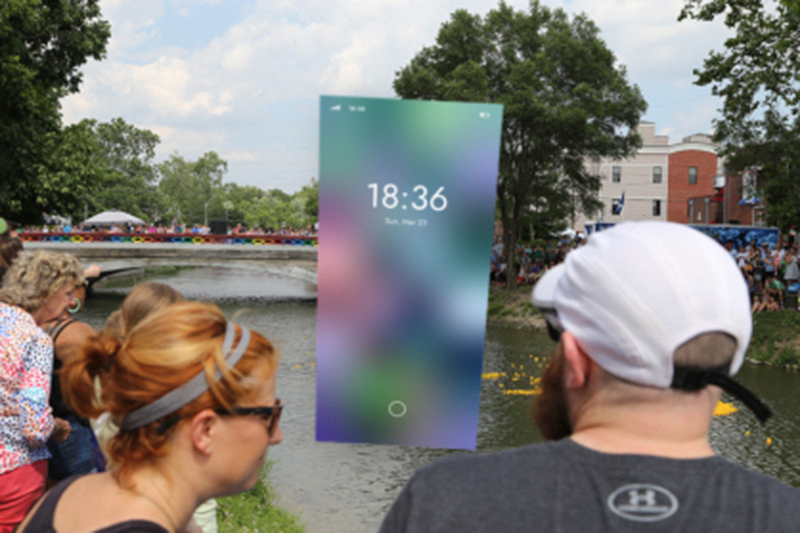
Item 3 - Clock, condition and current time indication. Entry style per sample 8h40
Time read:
18h36
